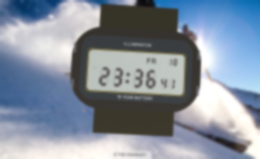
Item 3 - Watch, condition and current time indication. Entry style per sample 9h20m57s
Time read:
23h36m41s
